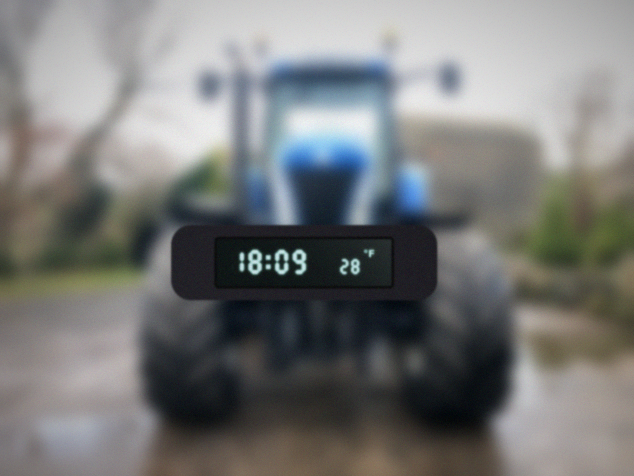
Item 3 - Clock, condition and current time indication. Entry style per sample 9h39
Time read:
18h09
